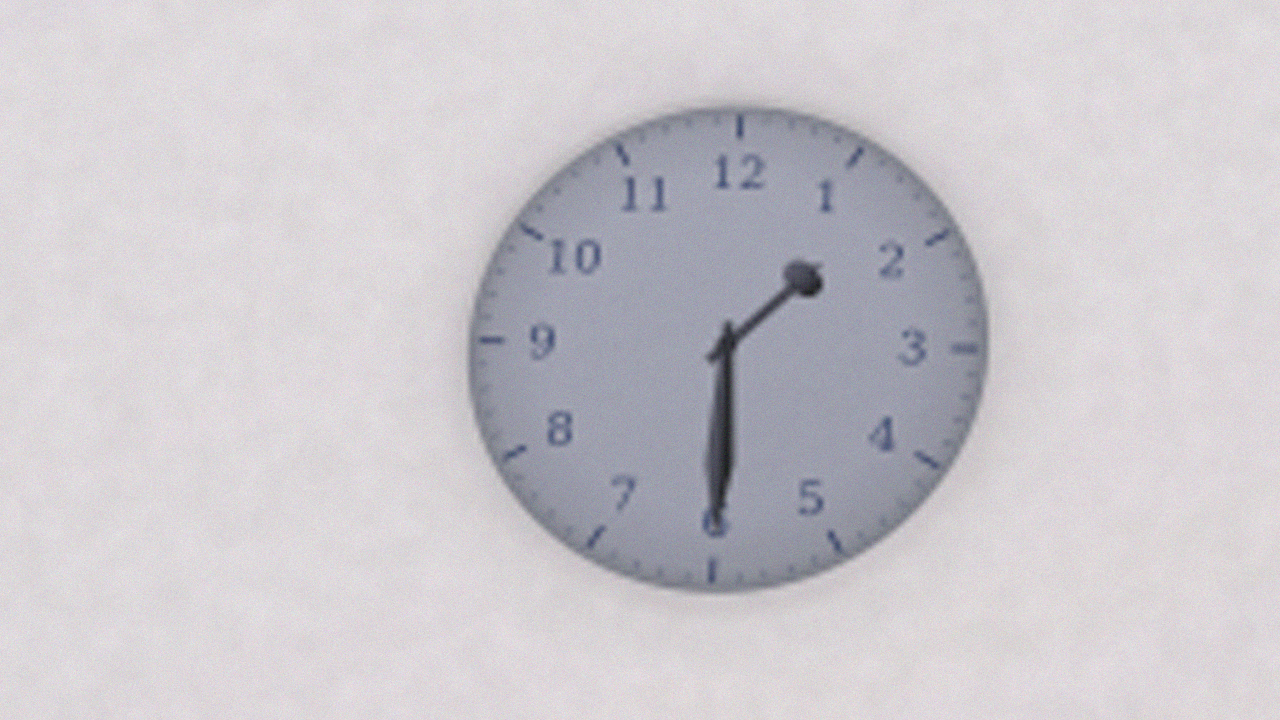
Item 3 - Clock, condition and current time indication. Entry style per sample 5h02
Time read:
1h30
